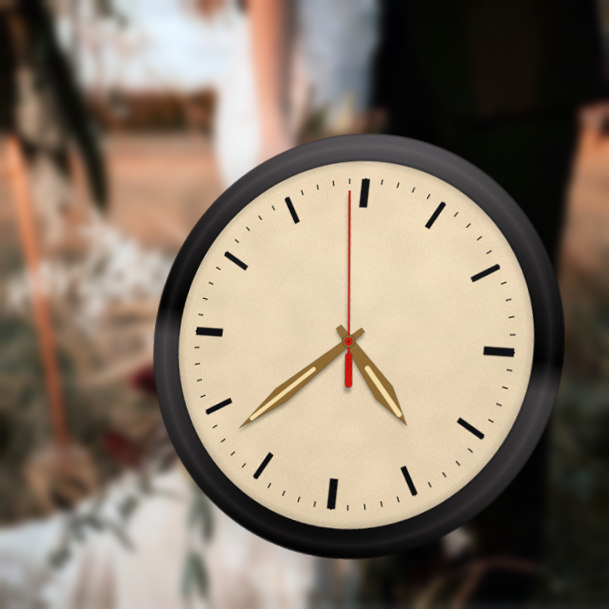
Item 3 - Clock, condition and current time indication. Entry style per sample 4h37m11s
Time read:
4h37m59s
